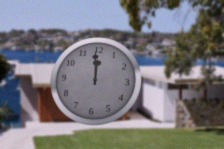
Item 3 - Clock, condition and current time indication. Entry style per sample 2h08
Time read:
11h59
